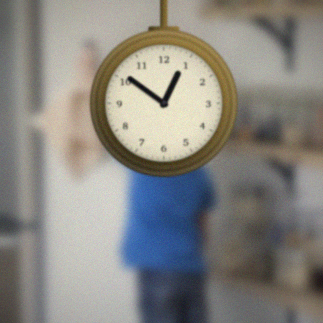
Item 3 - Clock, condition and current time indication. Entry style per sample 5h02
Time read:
12h51
